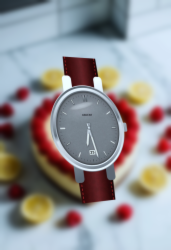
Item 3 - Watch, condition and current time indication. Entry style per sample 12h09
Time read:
6h28
